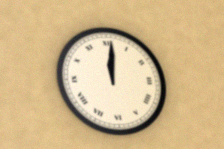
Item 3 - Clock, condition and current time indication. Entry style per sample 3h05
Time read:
12h01
